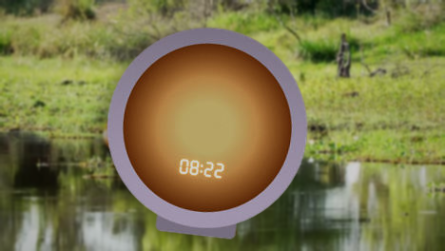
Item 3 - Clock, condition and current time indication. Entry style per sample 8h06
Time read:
8h22
